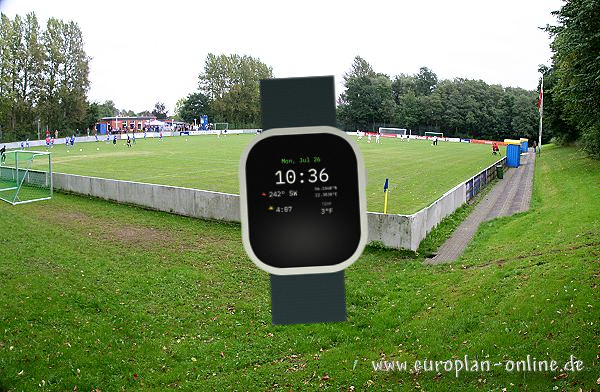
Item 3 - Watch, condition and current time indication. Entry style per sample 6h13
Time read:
10h36
